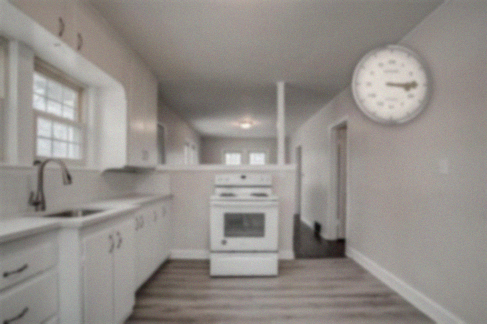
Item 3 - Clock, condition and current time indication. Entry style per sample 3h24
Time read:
3h15
